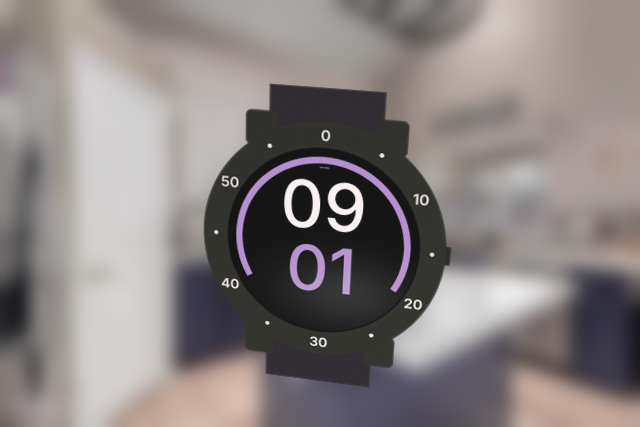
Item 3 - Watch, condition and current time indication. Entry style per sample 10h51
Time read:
9h01
